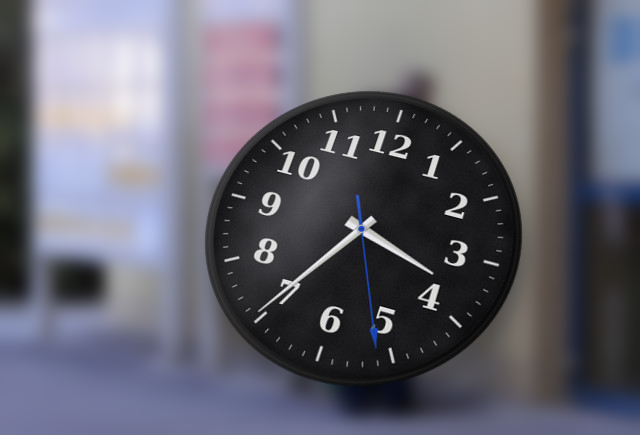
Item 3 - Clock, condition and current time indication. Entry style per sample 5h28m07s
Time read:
3h35m26s
